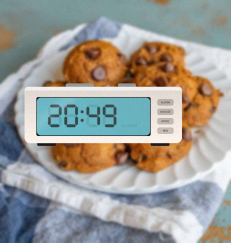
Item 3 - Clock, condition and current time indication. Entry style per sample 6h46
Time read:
20h49
